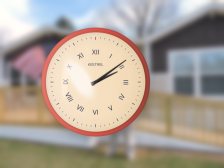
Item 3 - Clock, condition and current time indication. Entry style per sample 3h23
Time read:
2h09
